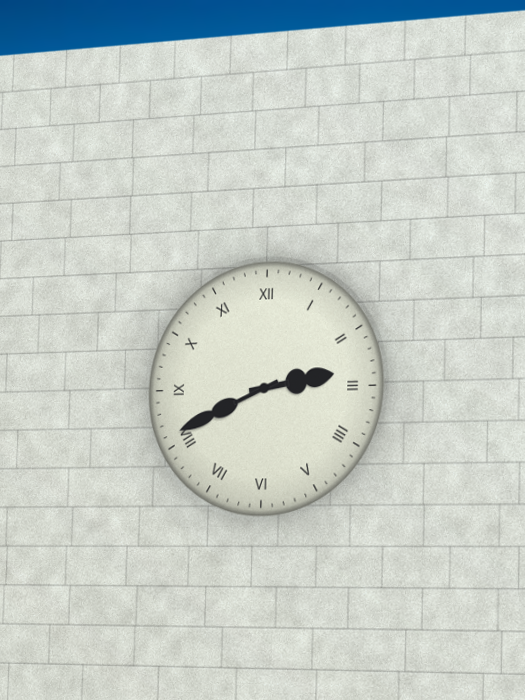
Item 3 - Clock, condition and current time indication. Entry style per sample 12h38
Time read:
2h41
